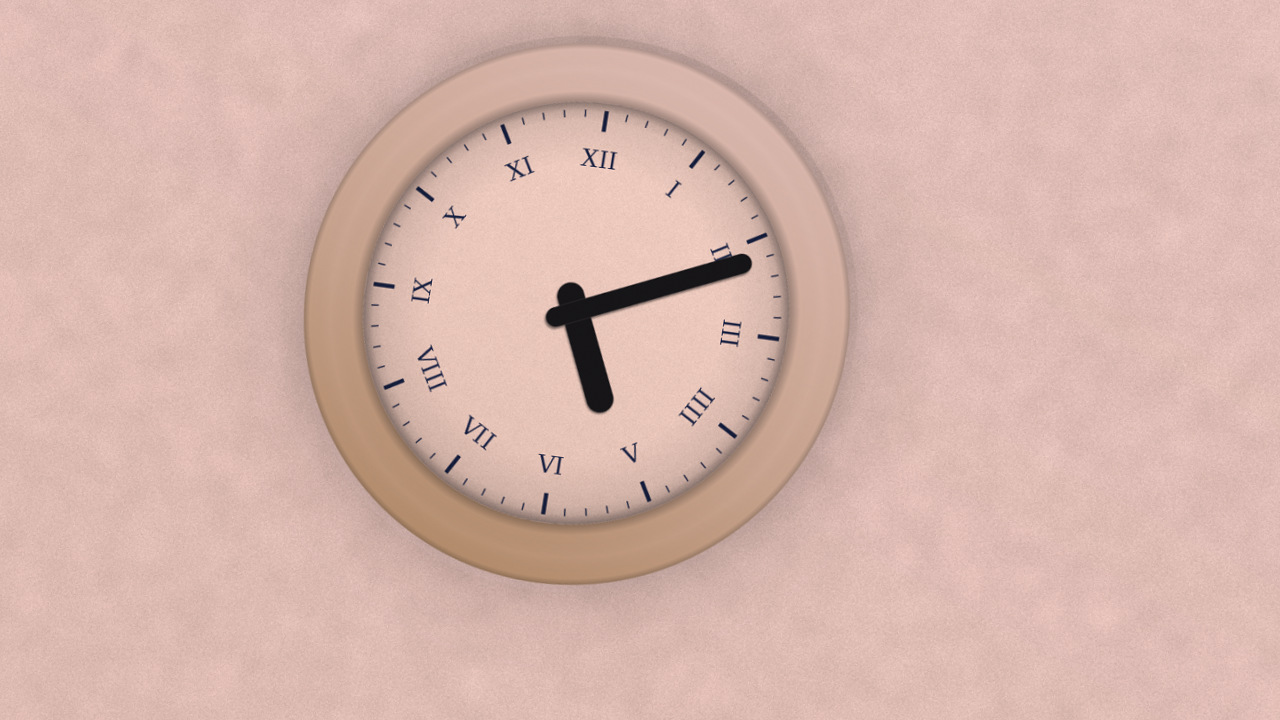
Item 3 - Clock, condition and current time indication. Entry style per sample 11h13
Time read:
5h11
